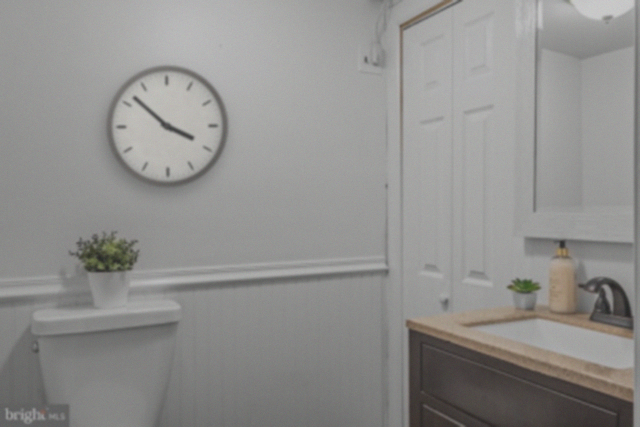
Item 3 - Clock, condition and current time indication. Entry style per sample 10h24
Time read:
3h52
